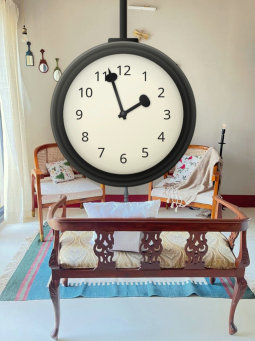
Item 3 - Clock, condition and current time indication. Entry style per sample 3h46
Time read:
1h57
